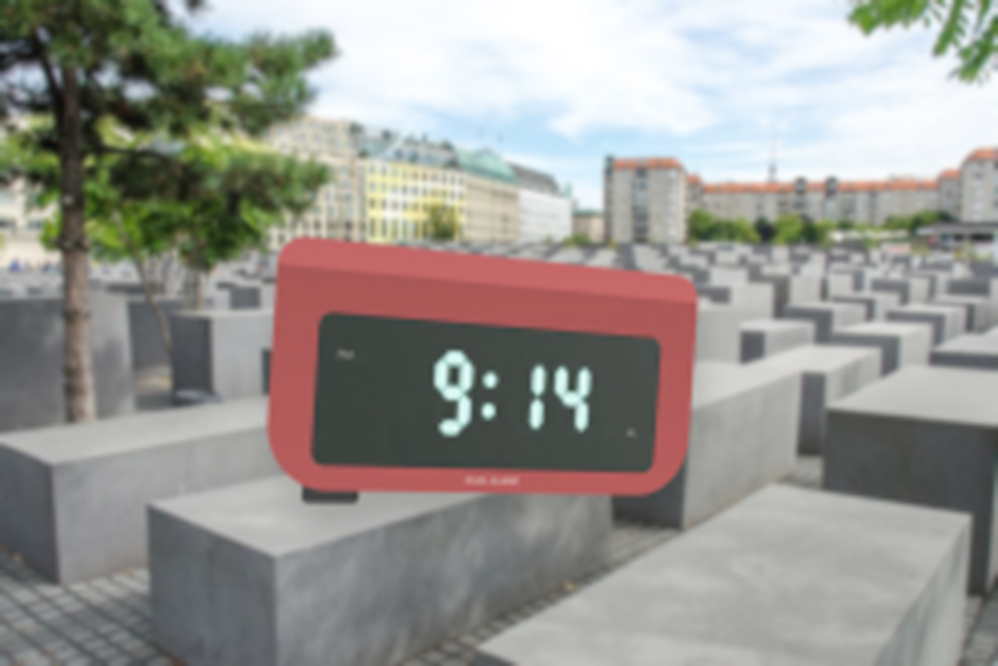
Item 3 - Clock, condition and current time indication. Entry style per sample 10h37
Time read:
9h14
